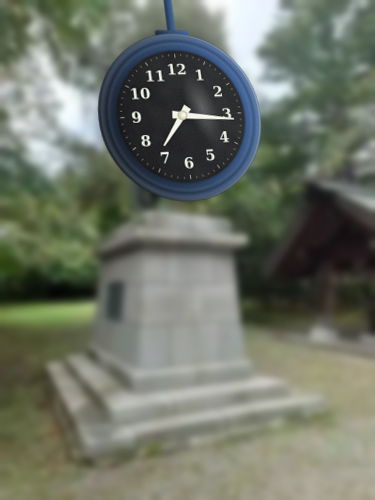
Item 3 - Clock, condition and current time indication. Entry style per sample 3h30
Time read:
7h16
